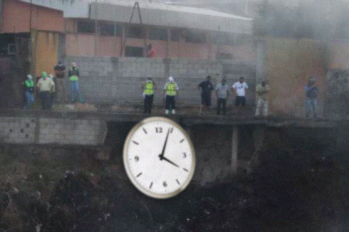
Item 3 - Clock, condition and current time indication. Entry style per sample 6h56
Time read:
4h04
